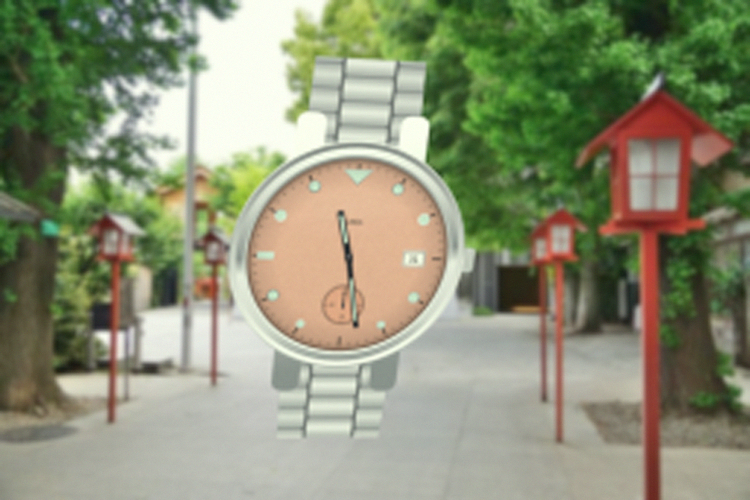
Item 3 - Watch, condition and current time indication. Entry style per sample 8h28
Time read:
11h28
